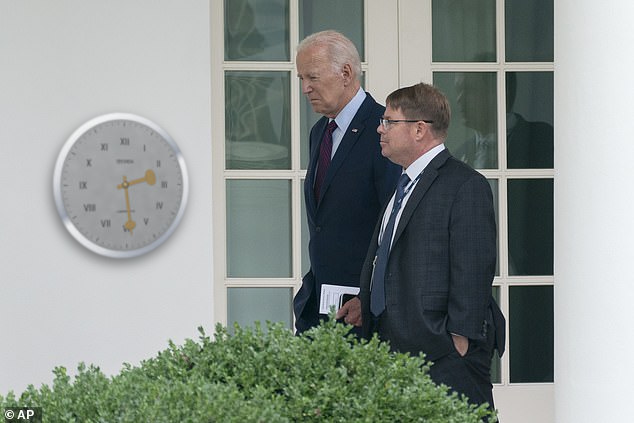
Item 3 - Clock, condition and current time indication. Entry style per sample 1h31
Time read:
2h29
